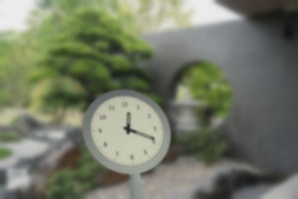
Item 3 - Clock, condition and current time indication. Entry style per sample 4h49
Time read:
12h19
